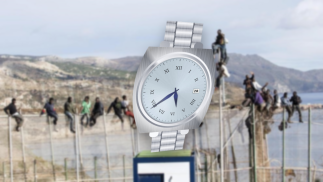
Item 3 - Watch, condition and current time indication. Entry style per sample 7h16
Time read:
5h39
